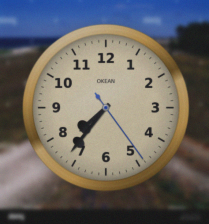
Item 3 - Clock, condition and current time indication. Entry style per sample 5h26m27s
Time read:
7h36m24s
